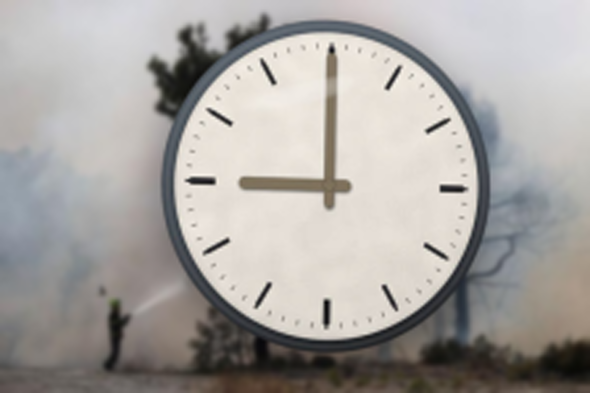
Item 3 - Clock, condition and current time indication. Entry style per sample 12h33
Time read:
9h00
